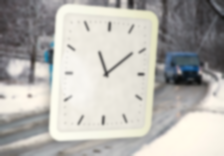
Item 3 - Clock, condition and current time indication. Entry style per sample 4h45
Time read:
11h09
